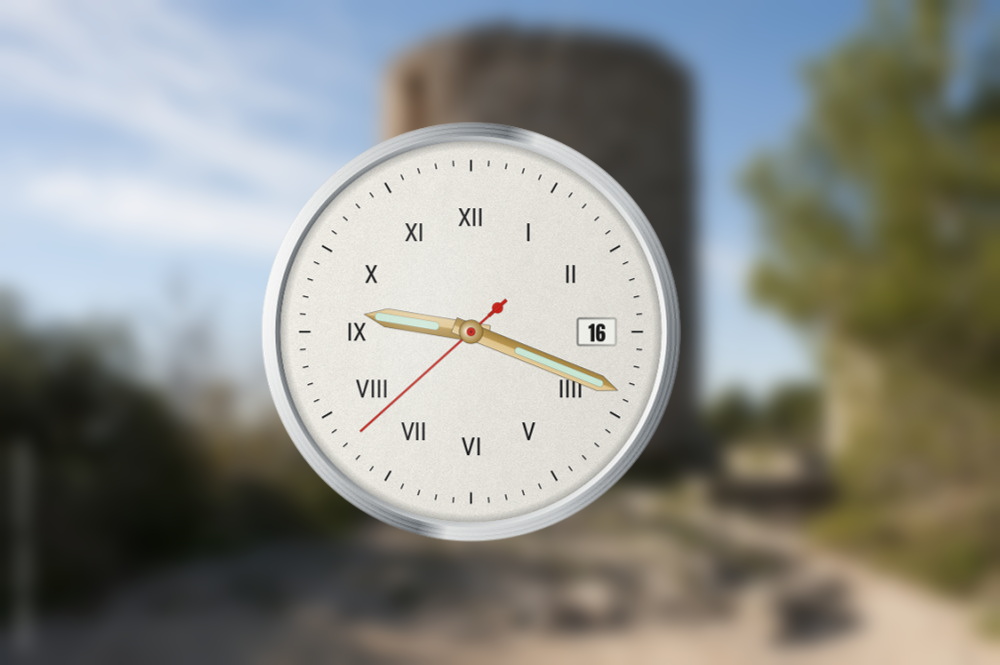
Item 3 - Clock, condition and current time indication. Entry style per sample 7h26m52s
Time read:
9h18m38s
